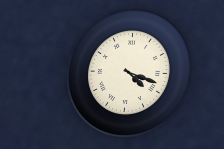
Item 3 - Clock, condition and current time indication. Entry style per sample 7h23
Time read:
4h18
